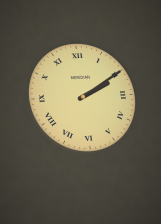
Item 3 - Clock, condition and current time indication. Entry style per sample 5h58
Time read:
2h10
